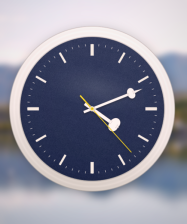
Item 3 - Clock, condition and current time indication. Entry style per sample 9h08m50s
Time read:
4h11m23s
